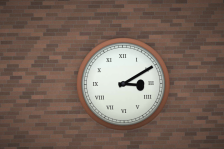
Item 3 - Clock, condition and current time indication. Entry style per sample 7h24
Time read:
3h10
